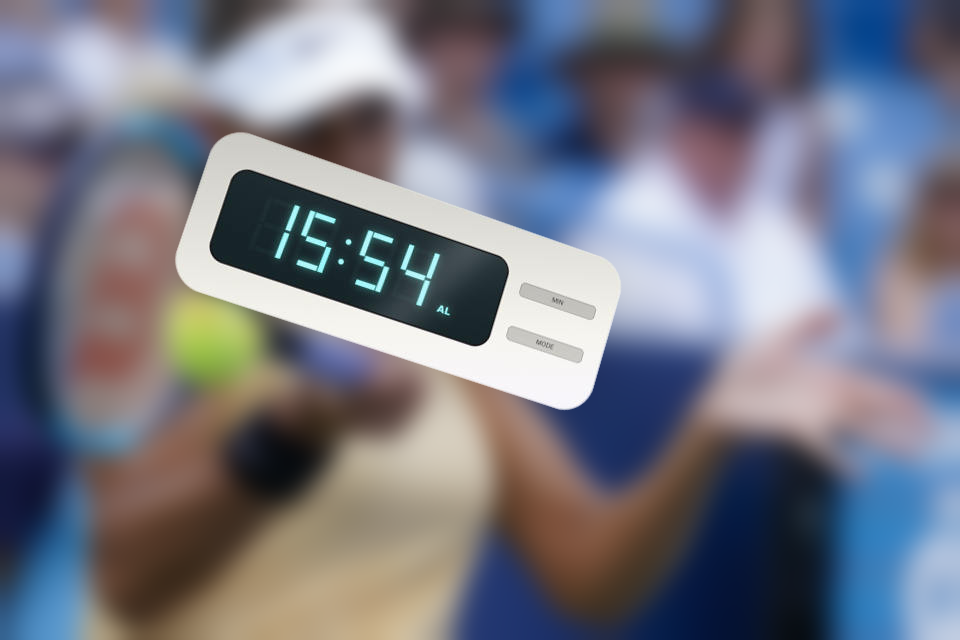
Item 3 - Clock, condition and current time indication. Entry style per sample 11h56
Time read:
15h54
